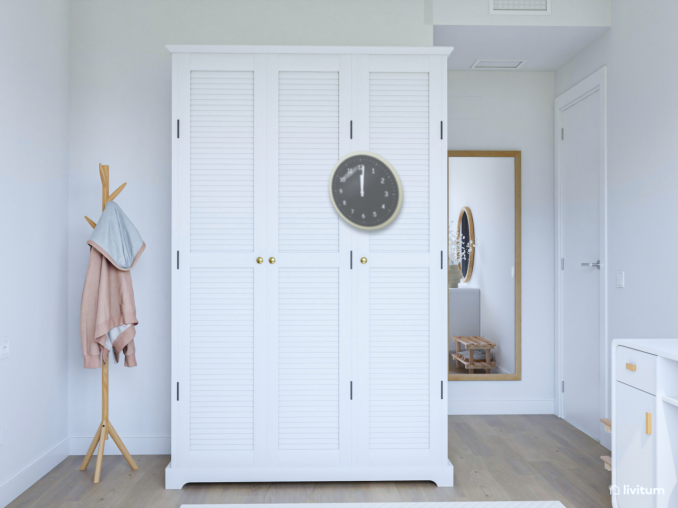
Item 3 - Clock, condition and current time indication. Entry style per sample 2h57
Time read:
12h01
